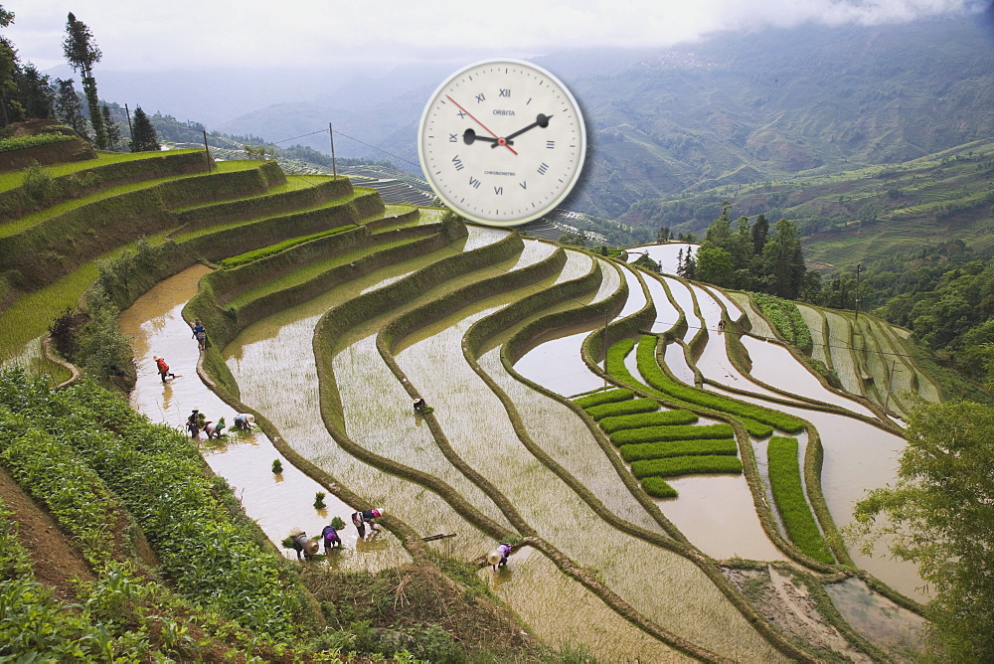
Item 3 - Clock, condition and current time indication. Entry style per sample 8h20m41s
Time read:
9h09m51s
